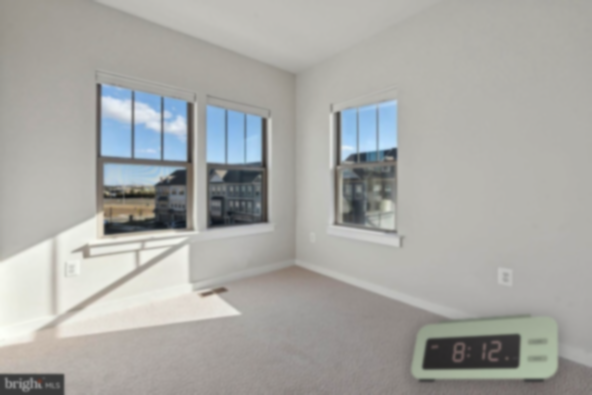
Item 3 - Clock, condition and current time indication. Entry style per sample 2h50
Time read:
8h12
